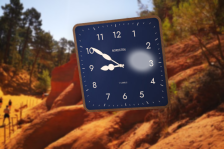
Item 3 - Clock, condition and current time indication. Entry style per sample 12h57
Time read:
8h51
